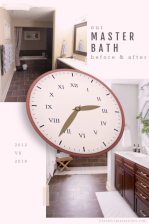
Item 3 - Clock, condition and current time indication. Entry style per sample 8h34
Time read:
2h36
